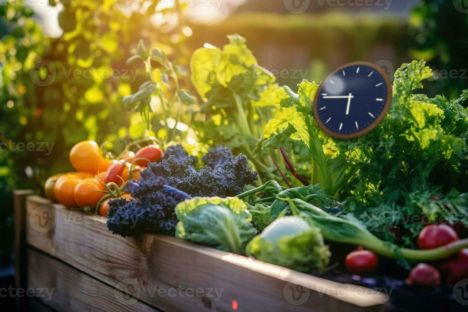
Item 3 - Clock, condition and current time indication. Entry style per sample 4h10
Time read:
5h44
